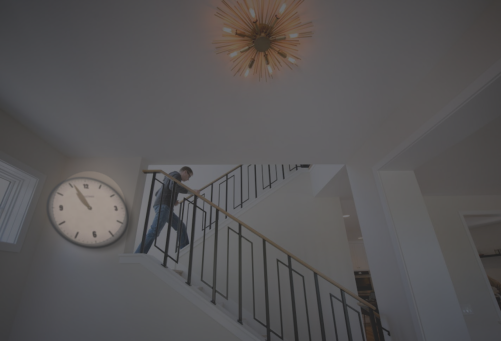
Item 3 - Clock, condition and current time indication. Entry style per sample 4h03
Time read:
10h56
